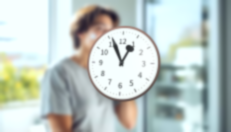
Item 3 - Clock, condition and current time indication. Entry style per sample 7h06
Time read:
12h56
